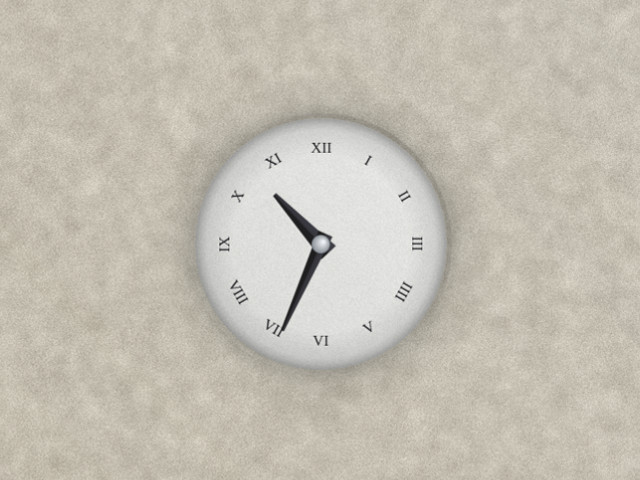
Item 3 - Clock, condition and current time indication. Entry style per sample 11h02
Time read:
10h34
